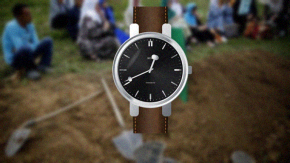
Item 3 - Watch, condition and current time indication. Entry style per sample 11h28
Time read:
12h41
